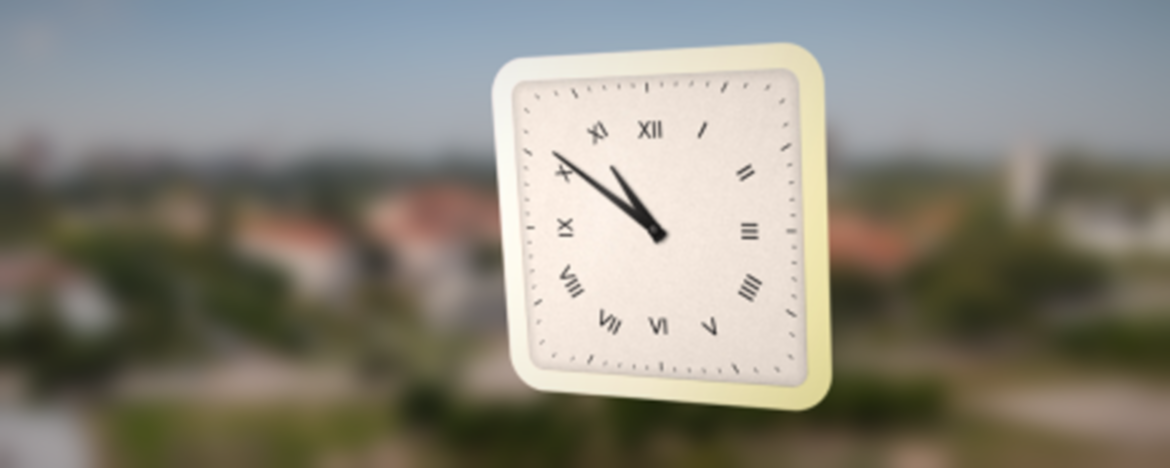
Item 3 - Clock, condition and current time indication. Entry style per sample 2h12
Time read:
10h51
